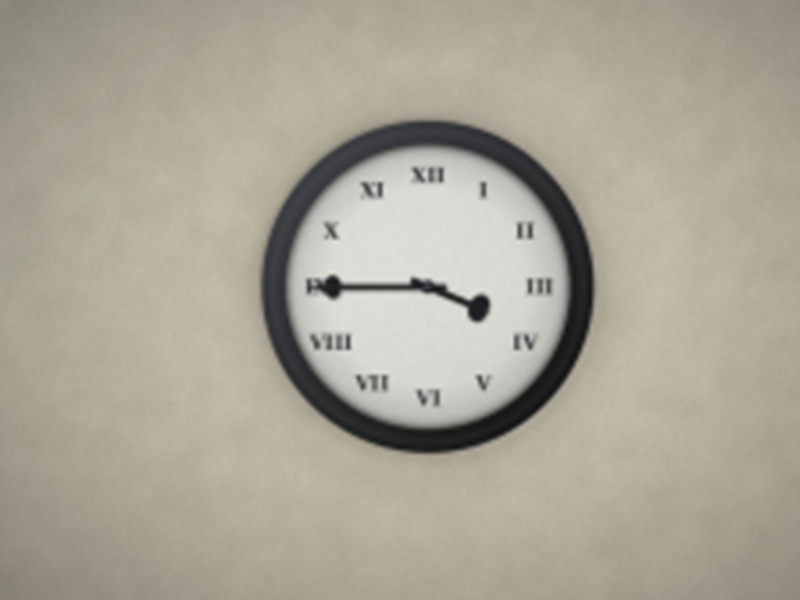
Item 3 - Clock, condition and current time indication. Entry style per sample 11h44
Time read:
3h45
